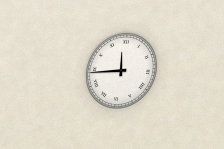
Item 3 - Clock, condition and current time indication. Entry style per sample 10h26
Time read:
11h44
